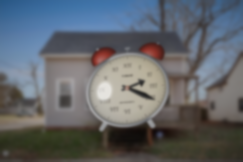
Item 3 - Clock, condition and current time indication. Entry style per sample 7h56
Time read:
2h20
